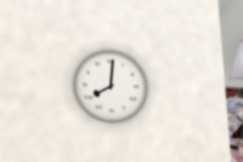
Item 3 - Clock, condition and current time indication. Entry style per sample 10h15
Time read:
8h01
